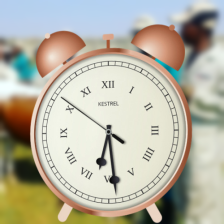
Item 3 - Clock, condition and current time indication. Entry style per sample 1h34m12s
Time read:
6h28m51s
